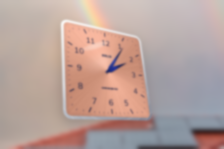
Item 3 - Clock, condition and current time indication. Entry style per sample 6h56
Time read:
2h06
